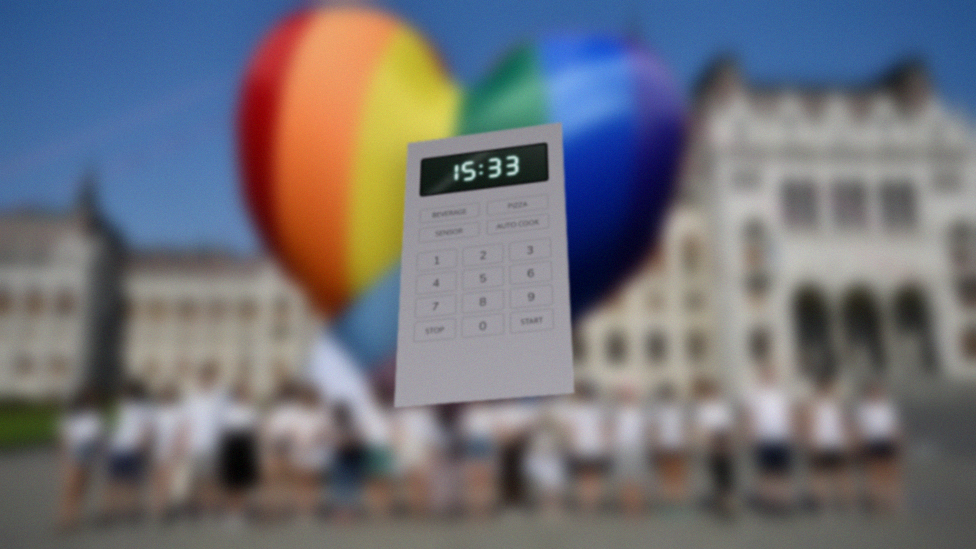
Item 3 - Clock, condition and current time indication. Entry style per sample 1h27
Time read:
15h33
